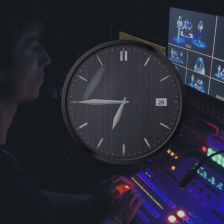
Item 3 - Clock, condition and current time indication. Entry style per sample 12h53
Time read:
6h45
